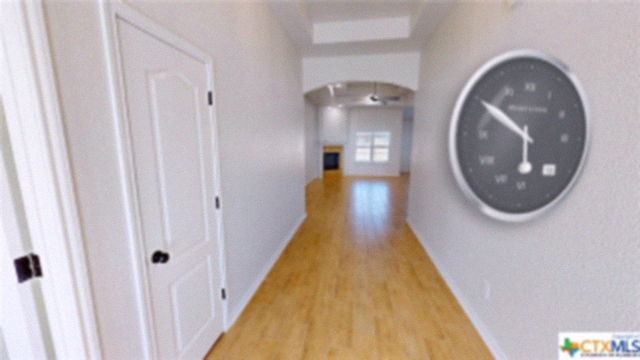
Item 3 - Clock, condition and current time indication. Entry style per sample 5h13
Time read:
5h50
